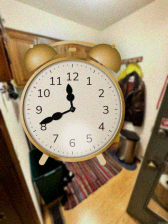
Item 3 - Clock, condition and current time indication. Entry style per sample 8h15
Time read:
11h41
